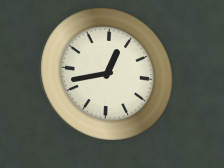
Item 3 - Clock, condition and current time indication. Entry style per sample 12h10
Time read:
12h42
